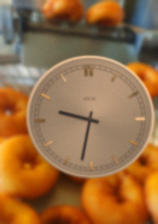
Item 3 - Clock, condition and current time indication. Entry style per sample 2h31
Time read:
9h32
